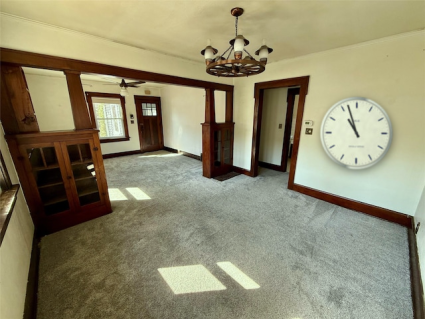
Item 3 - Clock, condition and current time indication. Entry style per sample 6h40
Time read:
10h57
